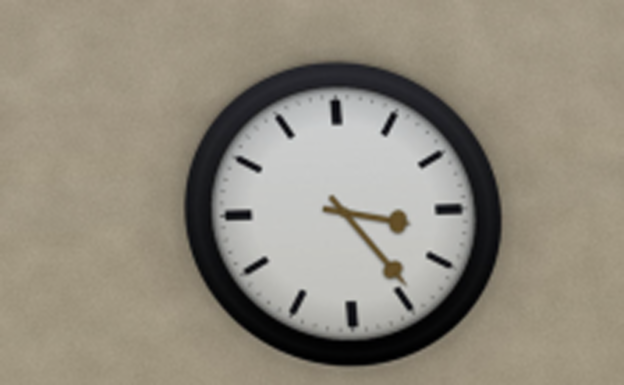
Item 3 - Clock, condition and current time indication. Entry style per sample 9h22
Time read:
3h24
